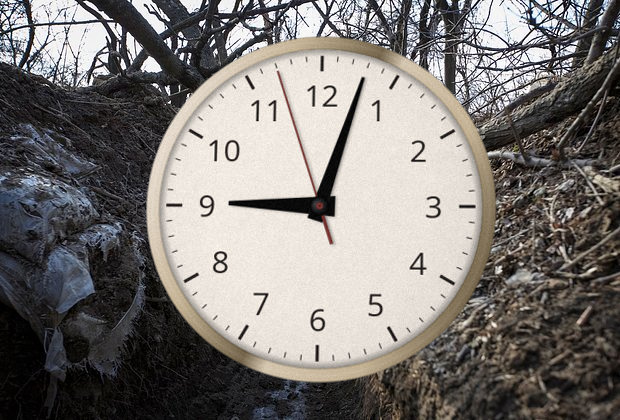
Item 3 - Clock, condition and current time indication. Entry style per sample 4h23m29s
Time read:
9h02m57s
